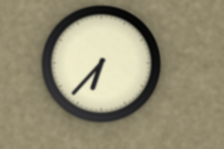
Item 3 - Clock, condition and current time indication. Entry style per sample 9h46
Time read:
6h37
